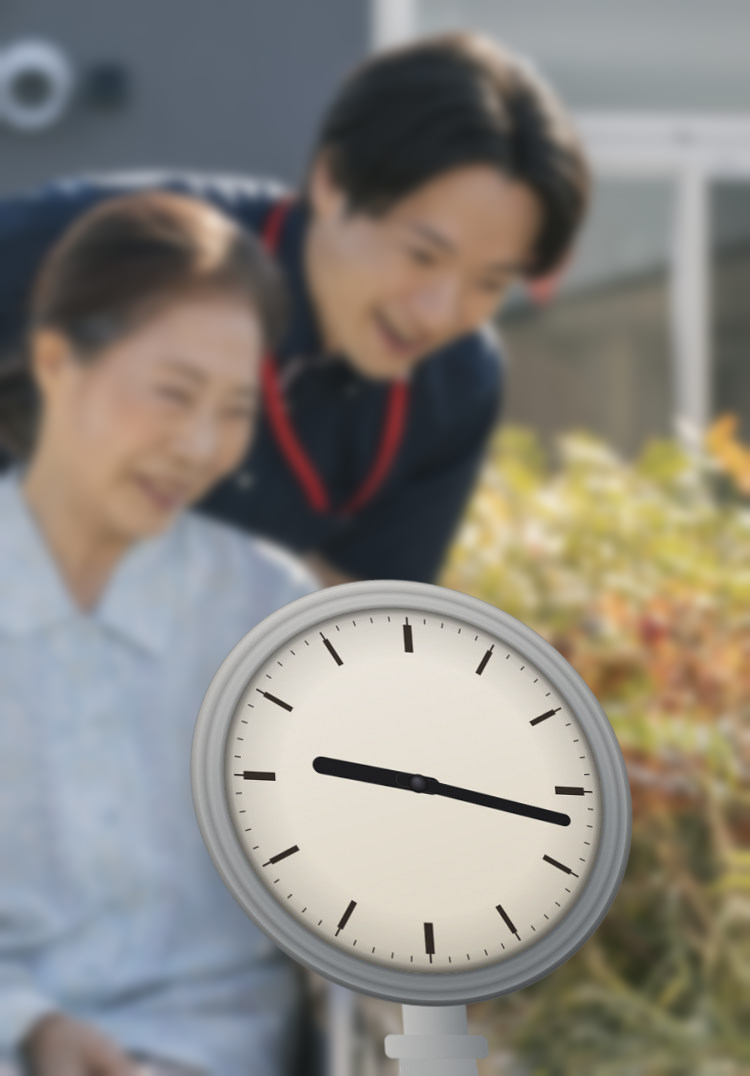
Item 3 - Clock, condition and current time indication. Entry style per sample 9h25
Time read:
9h17
